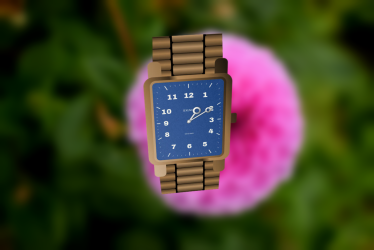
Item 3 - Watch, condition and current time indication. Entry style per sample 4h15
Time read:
1h10
